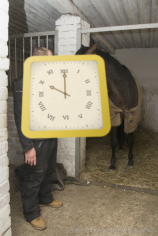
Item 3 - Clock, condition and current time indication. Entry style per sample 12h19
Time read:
10h00
